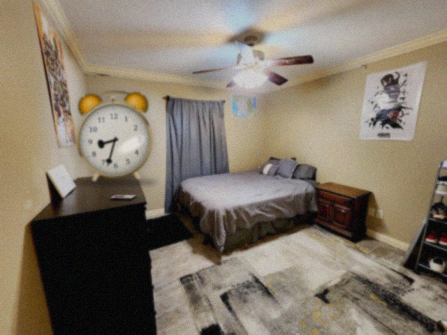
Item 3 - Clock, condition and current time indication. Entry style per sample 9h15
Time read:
8h33
